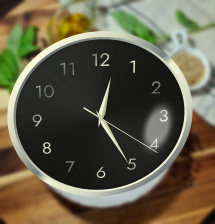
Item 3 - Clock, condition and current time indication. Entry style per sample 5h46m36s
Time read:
12h25m21s
